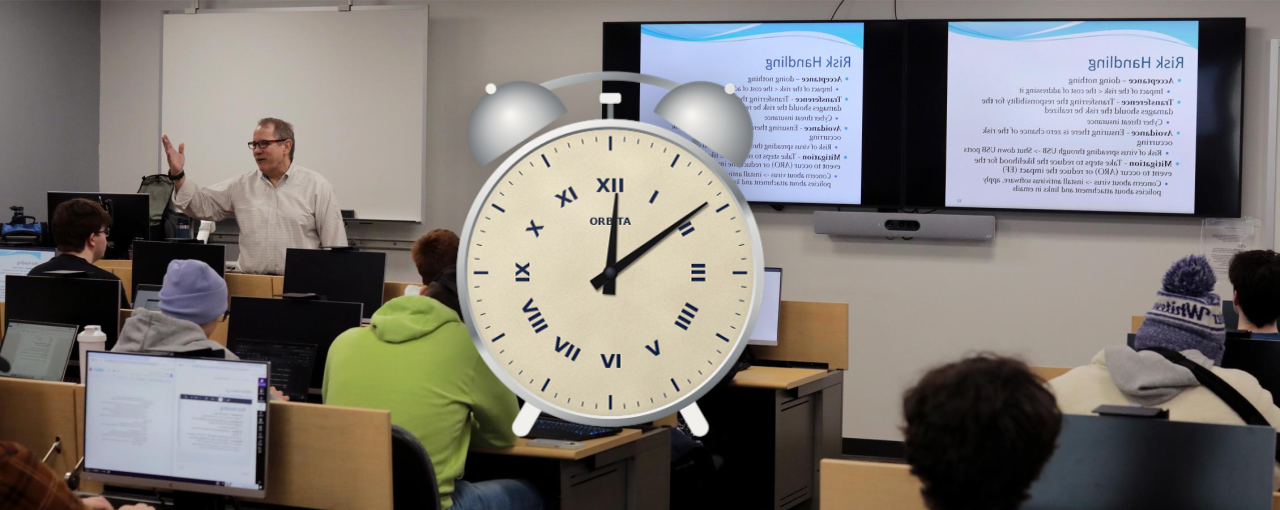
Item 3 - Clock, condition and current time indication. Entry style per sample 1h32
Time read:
12h09
